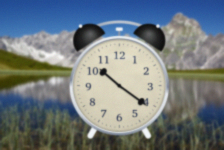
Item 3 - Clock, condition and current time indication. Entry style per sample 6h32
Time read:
10h21
